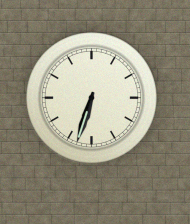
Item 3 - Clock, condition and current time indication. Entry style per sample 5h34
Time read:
6h33
